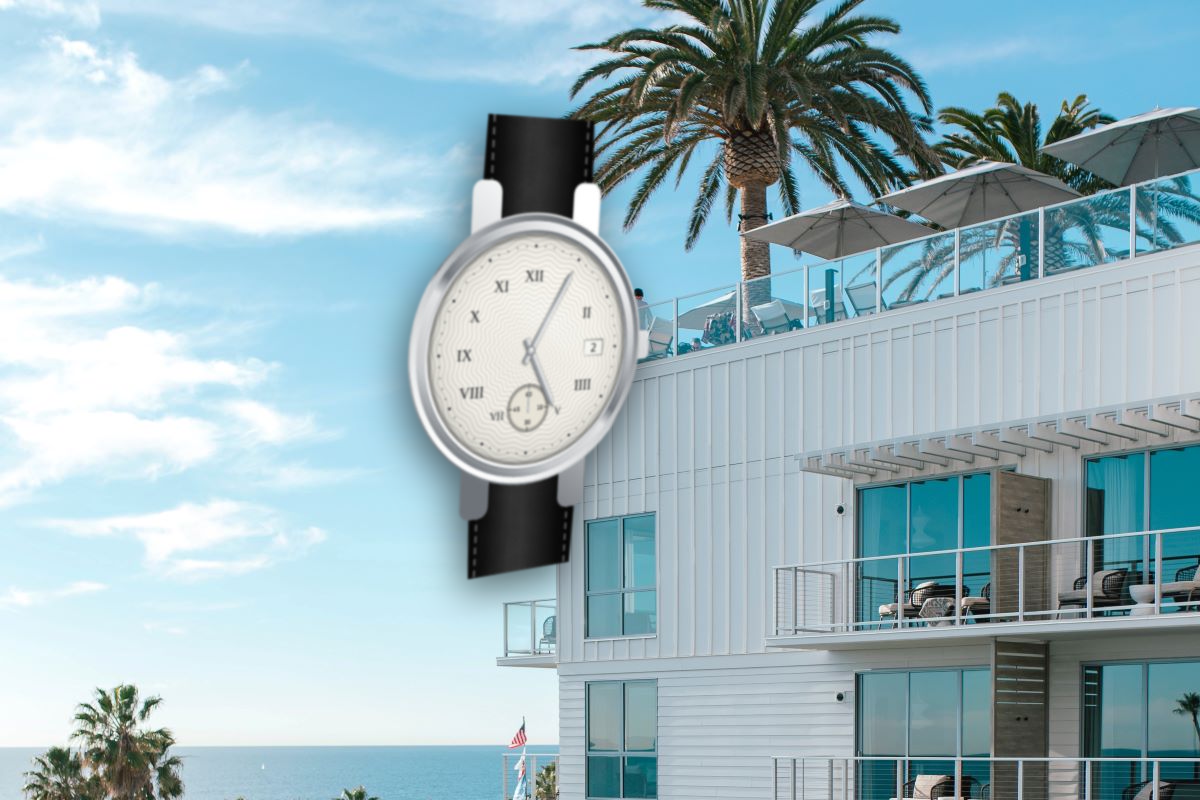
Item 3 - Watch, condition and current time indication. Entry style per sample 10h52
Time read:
5h05
